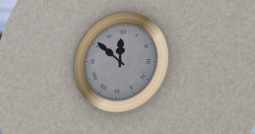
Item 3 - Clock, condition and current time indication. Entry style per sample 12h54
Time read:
11h51
